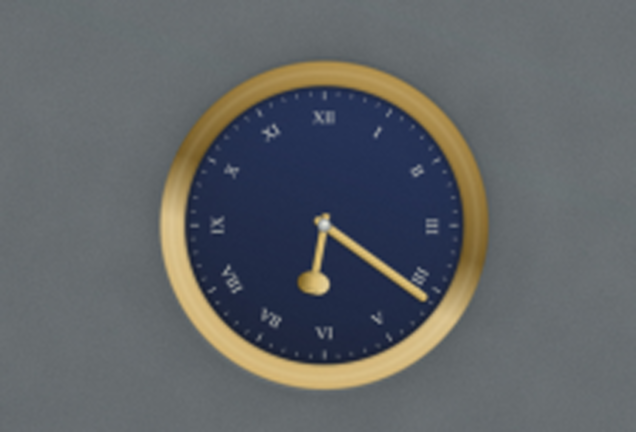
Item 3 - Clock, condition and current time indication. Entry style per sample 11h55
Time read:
6h21
